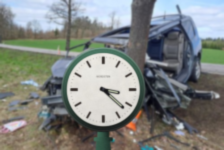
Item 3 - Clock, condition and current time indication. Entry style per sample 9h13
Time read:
3h22
